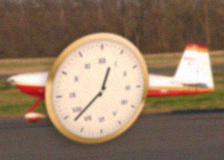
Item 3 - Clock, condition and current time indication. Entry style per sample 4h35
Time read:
12h38
